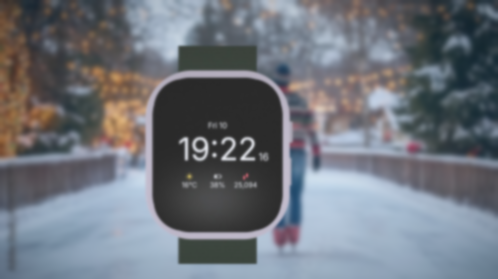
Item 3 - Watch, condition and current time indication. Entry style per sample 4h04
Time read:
19h22
